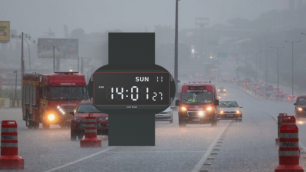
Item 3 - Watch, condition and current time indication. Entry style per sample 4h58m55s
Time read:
14h01m27s
